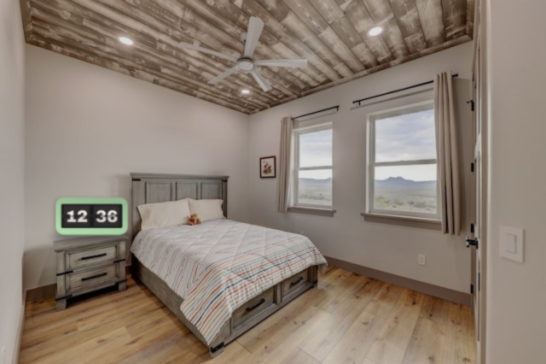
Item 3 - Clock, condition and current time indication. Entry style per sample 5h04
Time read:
12h36
